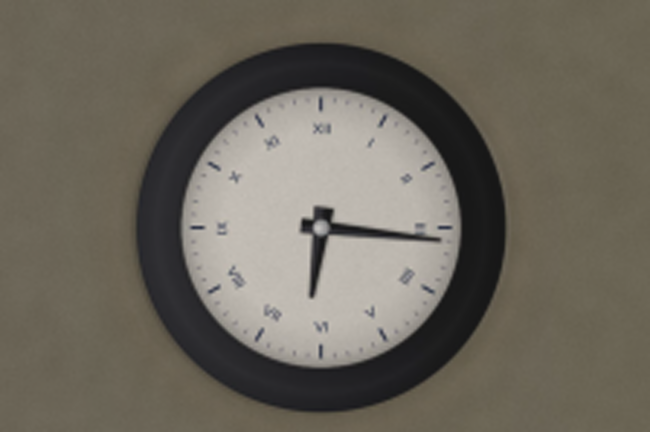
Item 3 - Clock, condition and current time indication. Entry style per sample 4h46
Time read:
6h16
